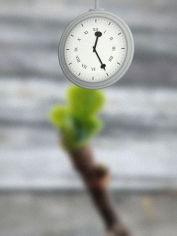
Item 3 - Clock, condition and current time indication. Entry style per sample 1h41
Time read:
12h25
